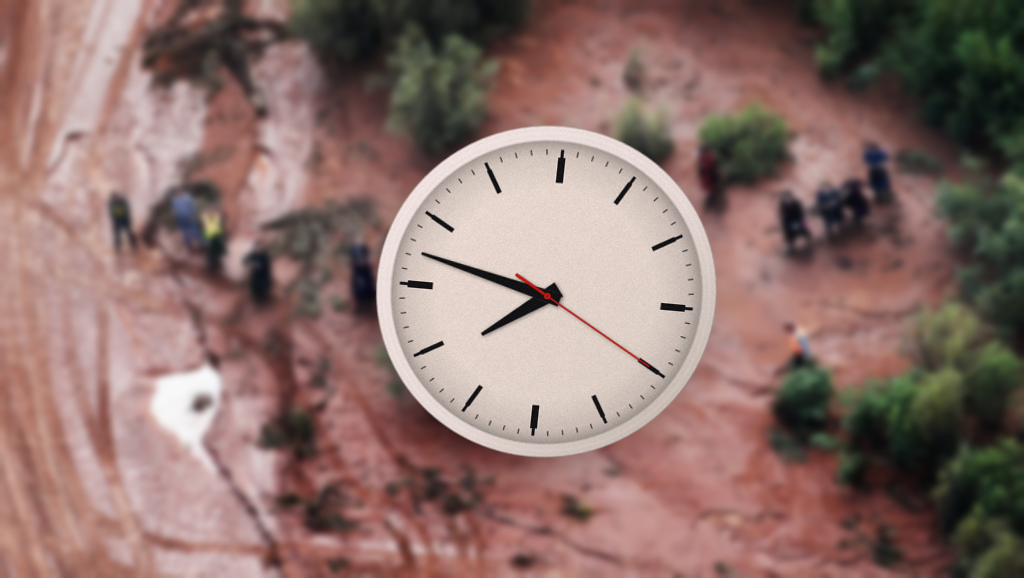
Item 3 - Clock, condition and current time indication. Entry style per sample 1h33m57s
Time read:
7h47m20s
